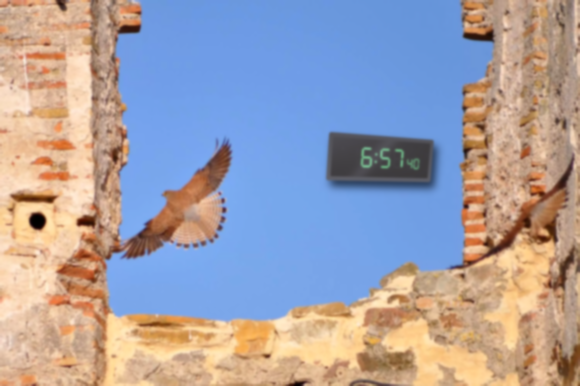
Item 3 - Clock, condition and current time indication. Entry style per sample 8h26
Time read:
6h57
